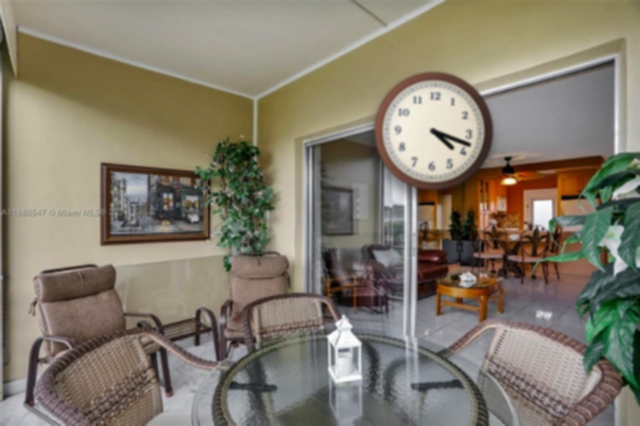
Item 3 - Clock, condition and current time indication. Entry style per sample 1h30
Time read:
4h18
